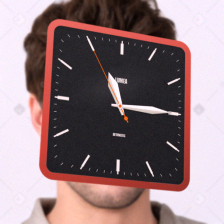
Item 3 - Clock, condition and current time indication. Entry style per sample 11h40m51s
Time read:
11h14m55s
